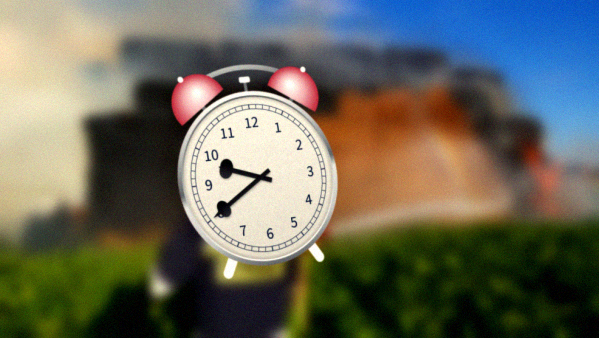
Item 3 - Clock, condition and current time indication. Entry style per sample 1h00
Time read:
9h40
